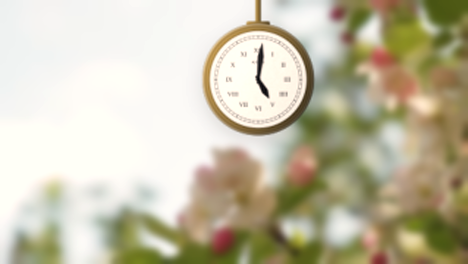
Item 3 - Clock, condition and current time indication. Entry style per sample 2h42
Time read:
5h01
